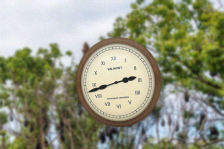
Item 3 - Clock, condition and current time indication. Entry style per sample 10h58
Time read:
2h43
